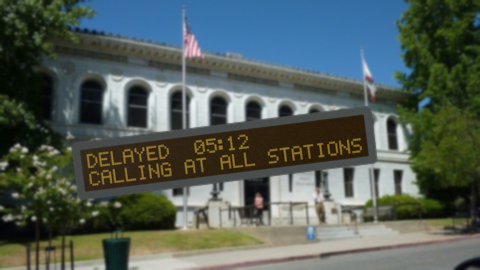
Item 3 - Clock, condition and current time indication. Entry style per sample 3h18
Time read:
5h12
